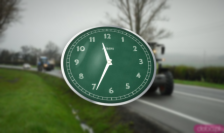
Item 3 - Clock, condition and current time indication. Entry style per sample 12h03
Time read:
11h34
